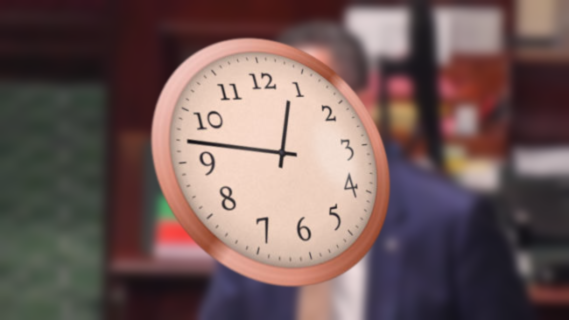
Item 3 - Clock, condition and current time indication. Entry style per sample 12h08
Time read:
12h47
